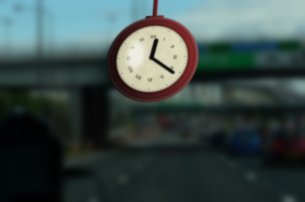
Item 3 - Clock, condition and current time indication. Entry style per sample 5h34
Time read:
12h21
